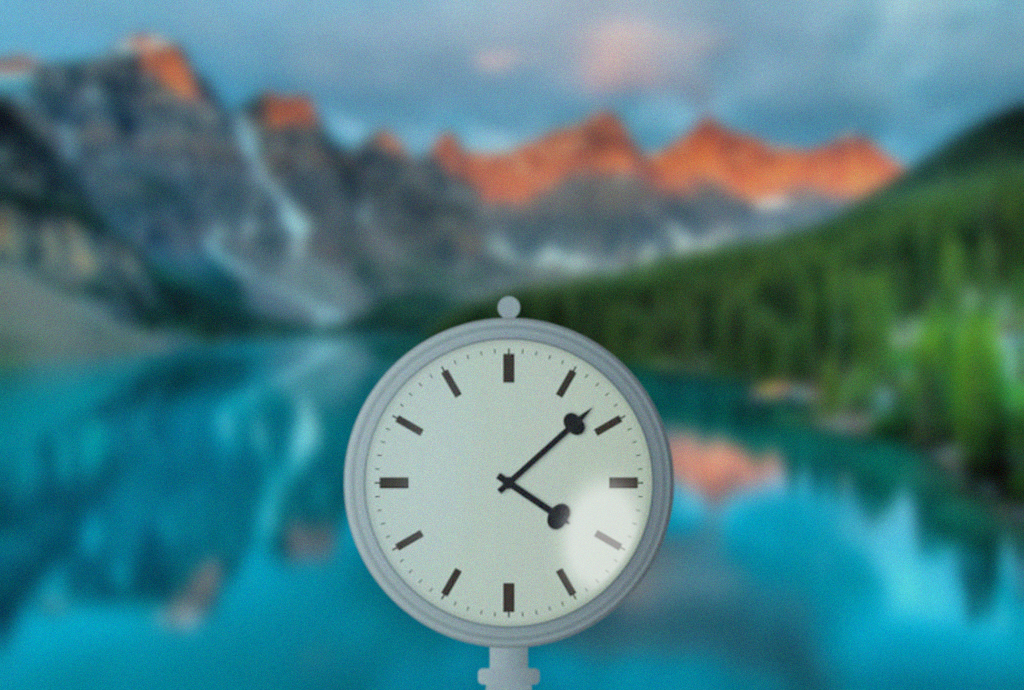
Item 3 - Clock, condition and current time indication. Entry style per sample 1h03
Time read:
4h08
